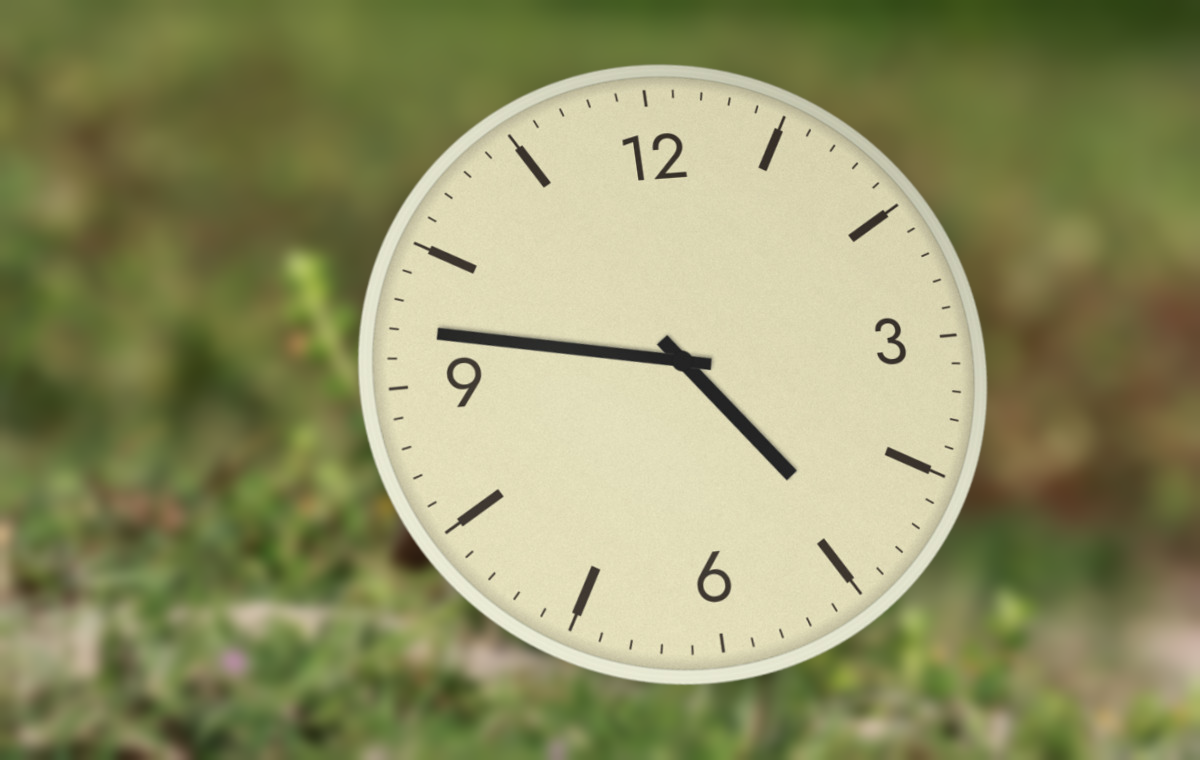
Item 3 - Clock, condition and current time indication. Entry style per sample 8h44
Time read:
4h47
